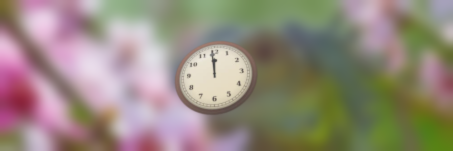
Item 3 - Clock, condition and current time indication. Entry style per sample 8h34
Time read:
11h59
